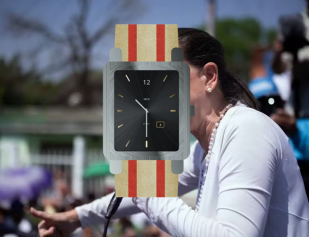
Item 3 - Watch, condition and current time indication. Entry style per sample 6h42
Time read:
10h30
